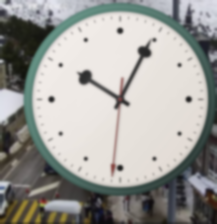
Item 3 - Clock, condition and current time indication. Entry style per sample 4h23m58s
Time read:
10h04m31s
